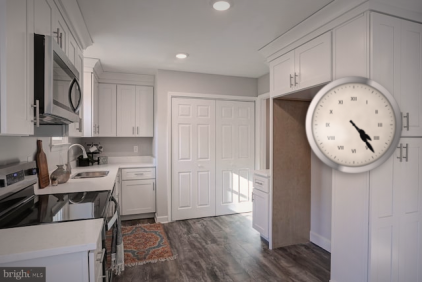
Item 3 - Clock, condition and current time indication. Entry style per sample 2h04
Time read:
4h24
